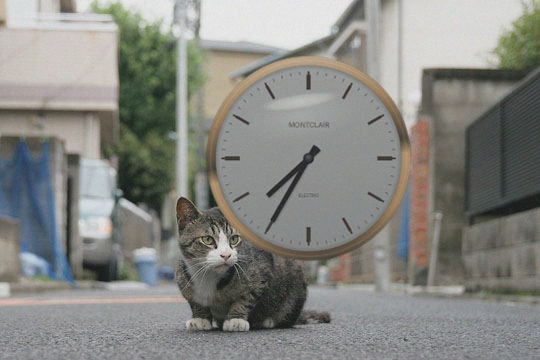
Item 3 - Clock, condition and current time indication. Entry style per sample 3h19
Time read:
7h35
